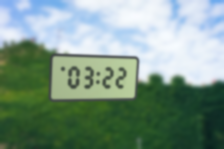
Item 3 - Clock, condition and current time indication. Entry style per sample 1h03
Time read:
3h22
